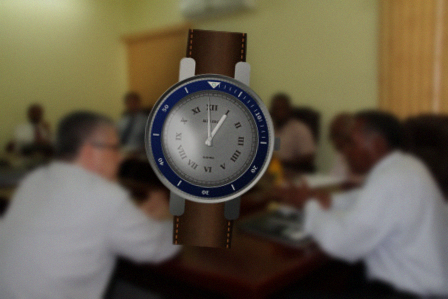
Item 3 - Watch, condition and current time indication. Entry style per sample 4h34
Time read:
12h59
